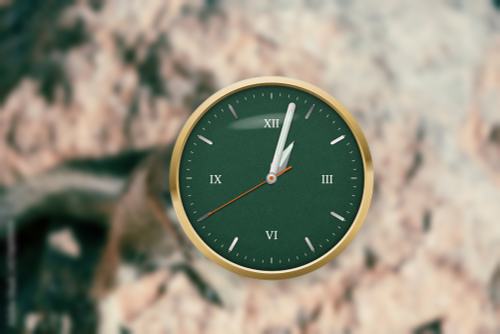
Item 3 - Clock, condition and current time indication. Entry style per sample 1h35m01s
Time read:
1h02m40s
